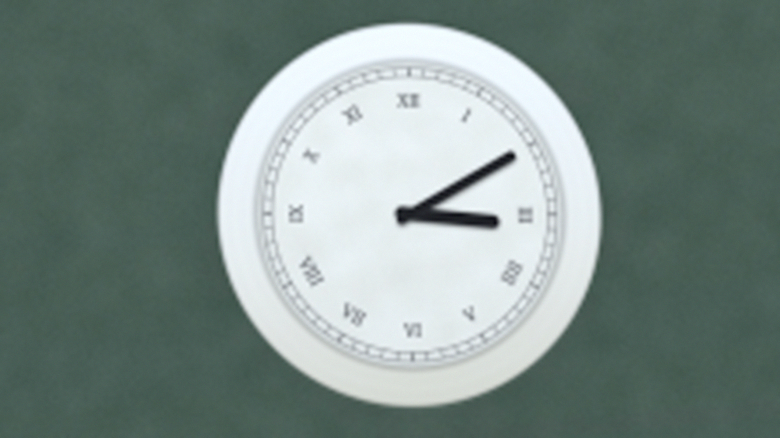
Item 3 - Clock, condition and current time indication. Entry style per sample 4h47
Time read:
3h10
